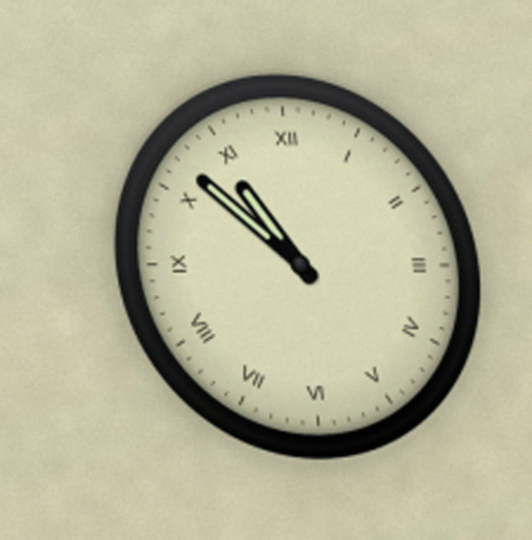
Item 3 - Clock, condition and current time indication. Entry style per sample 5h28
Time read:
10h52
